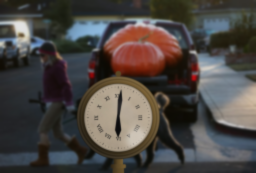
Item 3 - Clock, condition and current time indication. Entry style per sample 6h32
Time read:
6h01
